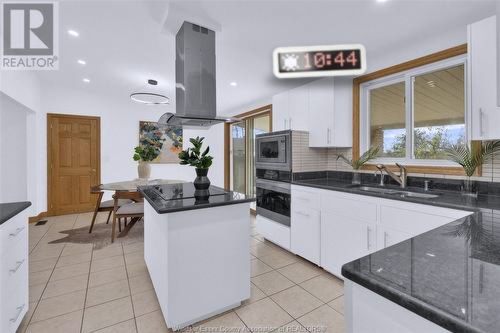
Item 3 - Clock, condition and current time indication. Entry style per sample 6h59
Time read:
10h44
